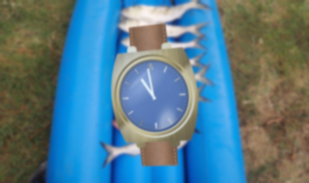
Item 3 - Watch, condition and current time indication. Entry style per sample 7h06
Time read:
10h59
